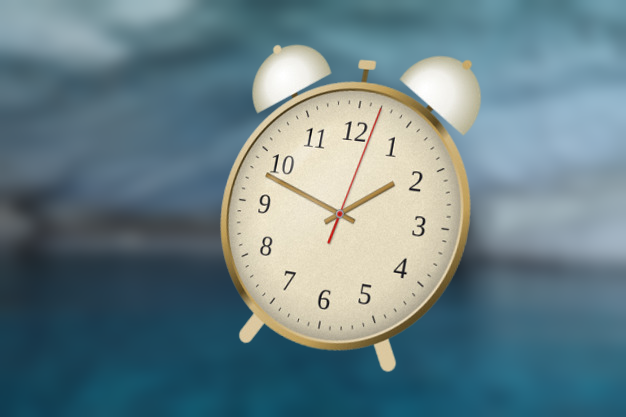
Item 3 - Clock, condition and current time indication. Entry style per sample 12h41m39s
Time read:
1h48m02s
